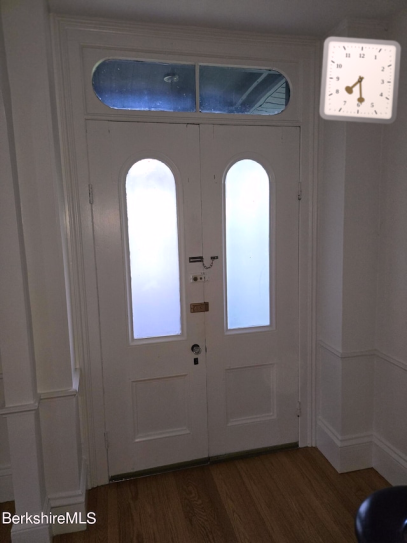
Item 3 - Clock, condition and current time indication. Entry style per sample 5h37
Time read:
7h29
